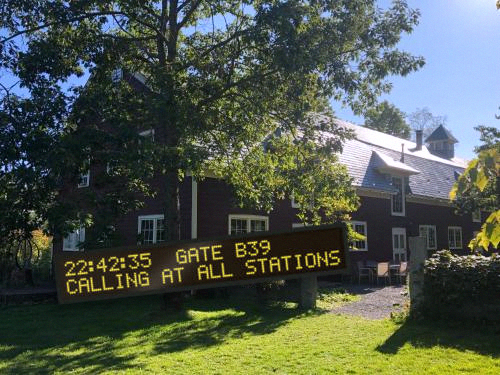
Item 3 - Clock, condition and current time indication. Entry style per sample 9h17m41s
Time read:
22h42m35s
